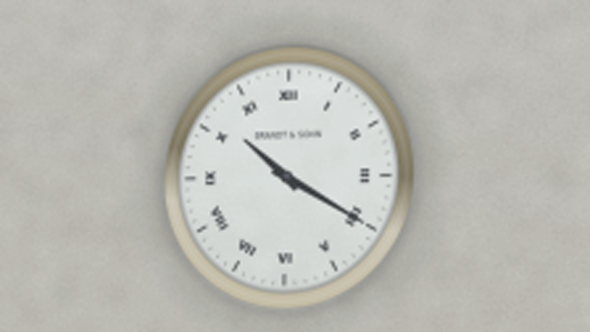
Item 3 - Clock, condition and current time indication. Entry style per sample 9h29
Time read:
10h20
